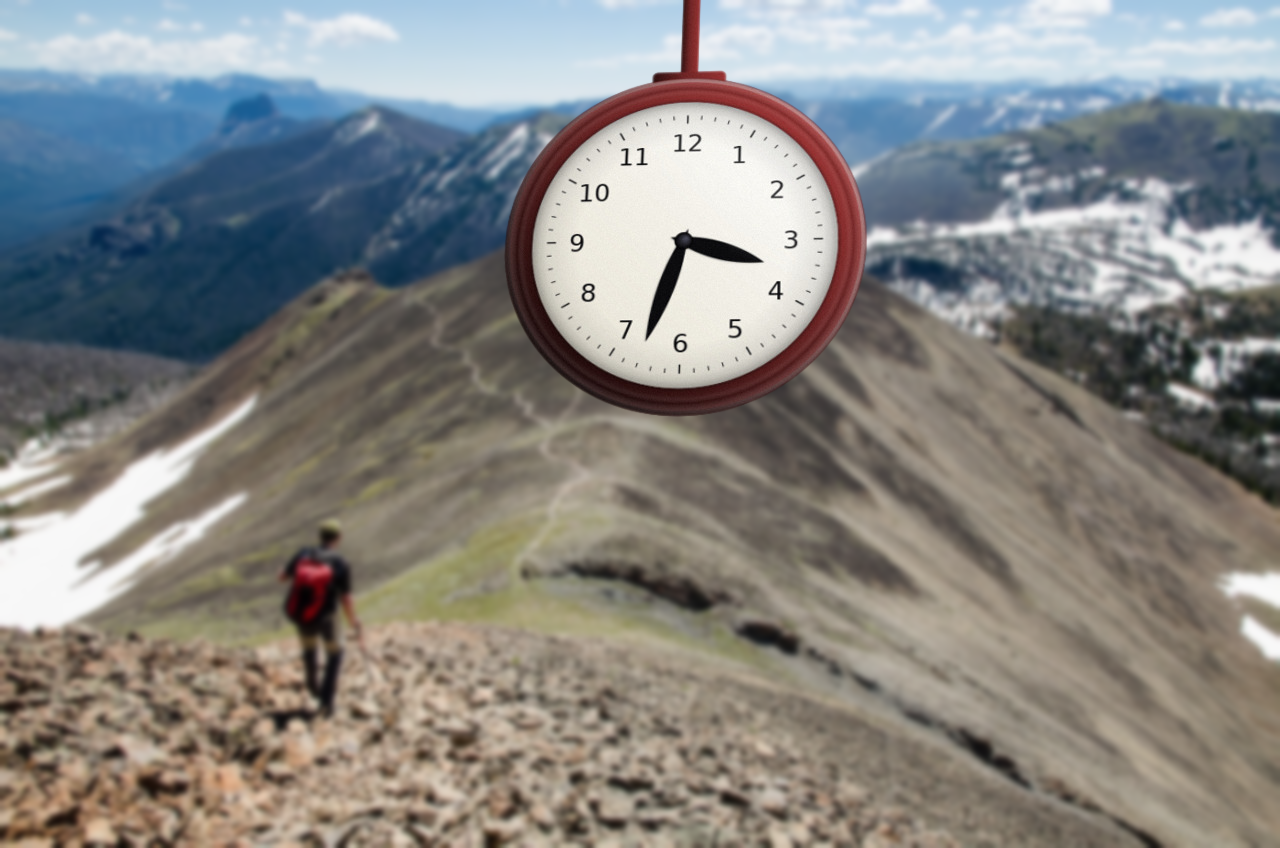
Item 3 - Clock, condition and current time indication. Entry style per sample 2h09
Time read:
3h33
